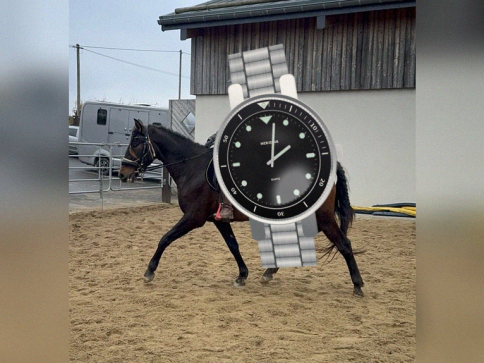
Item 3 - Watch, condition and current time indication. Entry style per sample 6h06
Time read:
2h02
